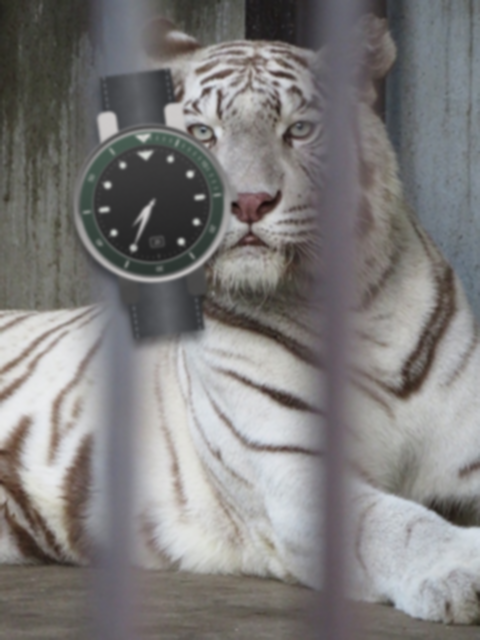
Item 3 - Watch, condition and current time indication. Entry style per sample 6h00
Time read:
7h35
